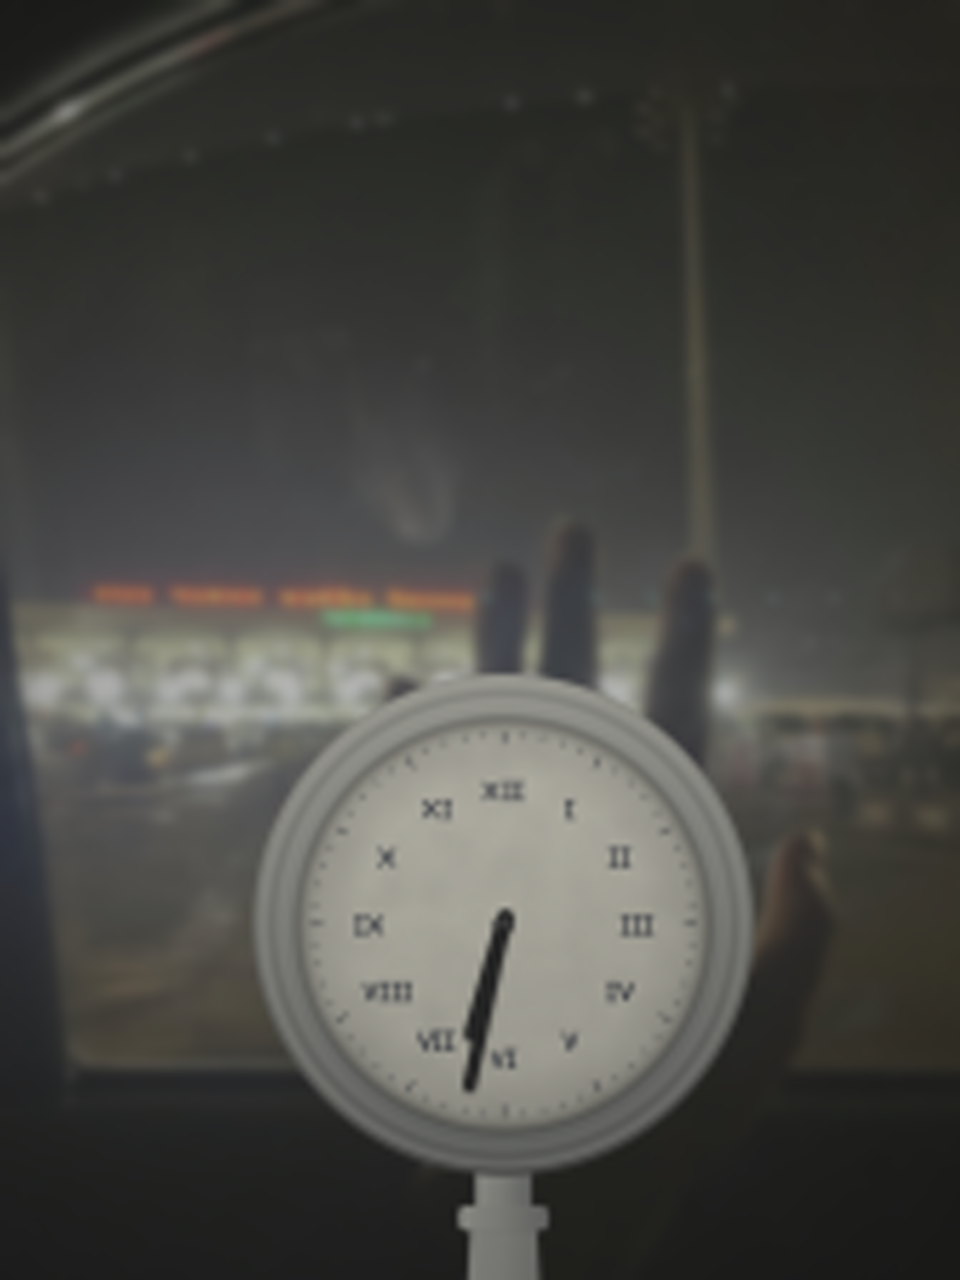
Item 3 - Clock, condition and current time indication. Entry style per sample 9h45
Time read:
6h32
